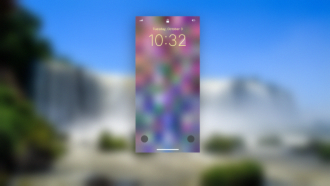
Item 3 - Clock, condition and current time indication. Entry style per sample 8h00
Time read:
10h32
